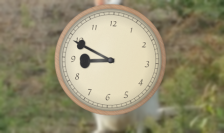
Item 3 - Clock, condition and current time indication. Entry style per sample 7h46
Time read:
8h49
